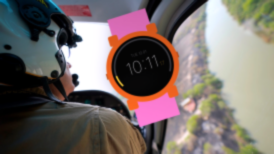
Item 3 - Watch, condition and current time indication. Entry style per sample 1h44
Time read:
10h11
